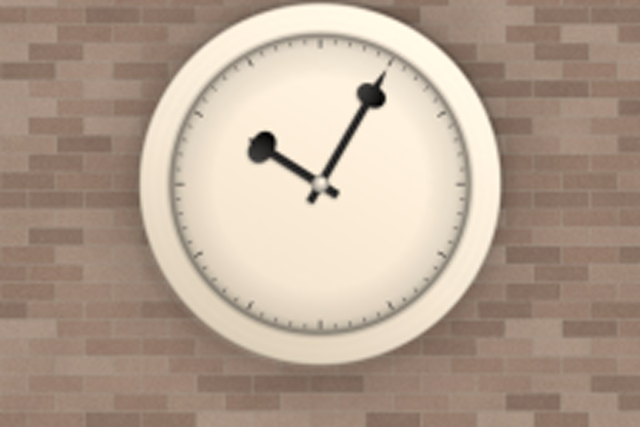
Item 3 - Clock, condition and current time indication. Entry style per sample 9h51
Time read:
10h05
